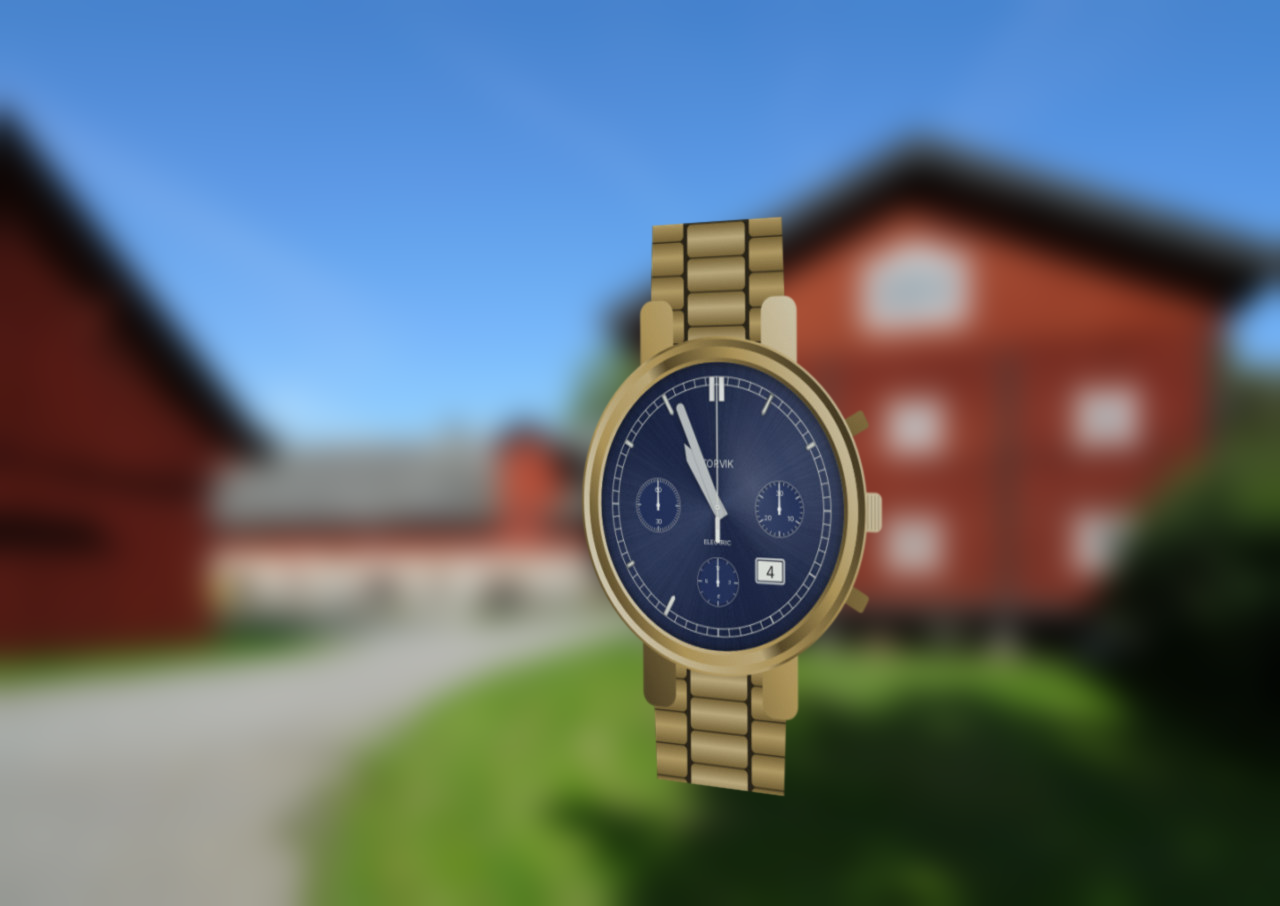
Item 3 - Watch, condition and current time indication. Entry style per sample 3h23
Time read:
10h56
